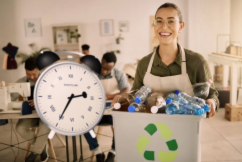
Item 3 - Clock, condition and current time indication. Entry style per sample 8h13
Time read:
2h35
